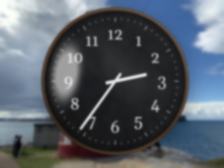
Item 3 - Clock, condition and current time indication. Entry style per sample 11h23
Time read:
2h36
